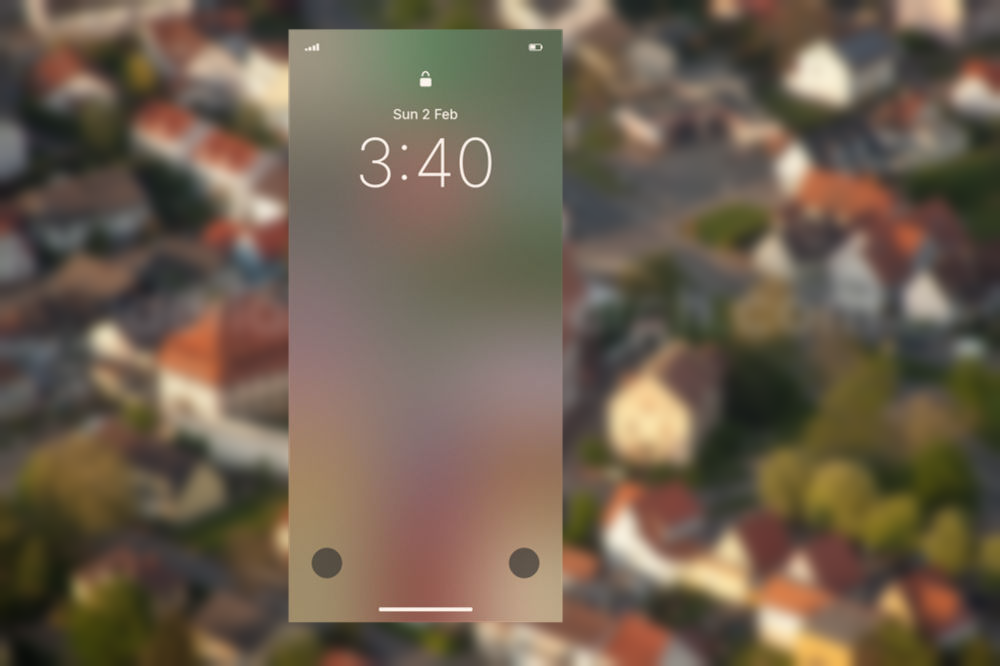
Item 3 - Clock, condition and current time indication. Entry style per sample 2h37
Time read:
3h40
